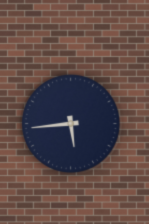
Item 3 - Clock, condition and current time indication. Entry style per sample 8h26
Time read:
5h44
